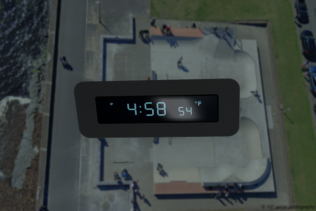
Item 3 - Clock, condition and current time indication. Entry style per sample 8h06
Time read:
4h58
